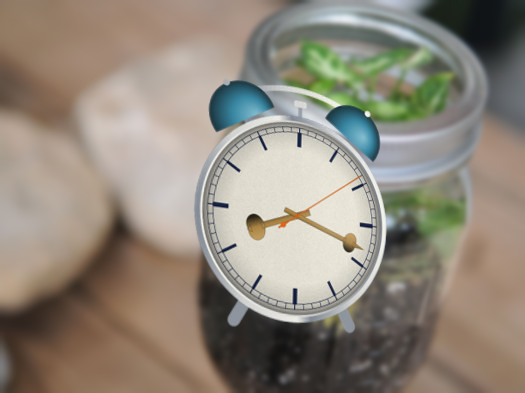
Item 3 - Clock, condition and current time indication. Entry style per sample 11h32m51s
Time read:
8h18m09s
